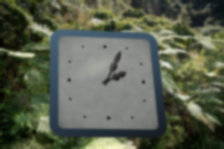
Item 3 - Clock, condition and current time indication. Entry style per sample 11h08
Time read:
2h04
